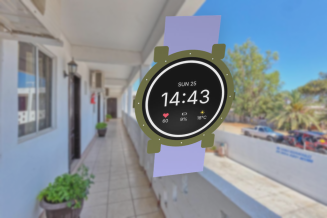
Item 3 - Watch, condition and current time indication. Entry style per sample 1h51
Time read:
14h43
